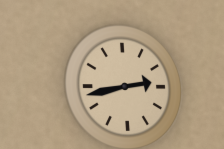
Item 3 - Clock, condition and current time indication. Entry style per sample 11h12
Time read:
2h43
